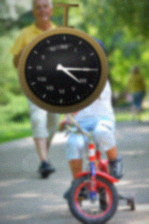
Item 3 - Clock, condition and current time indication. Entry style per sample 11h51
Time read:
4h15
